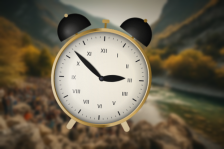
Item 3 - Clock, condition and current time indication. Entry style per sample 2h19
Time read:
2h52
